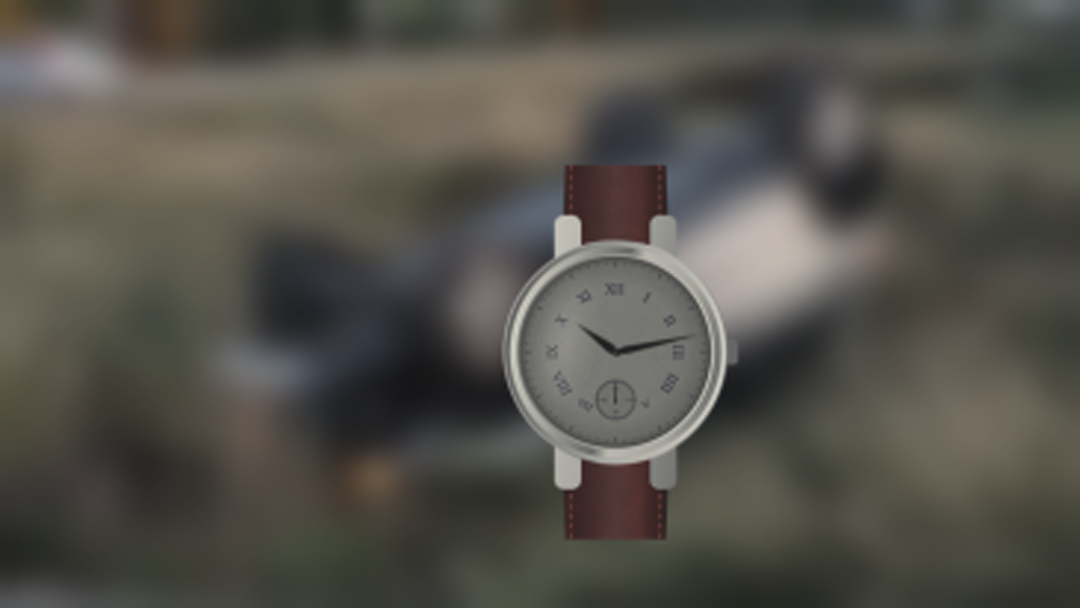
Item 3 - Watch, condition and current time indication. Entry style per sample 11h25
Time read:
10h13
